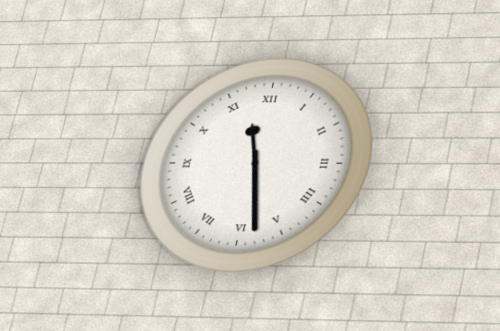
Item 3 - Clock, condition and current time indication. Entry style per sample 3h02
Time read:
11h28
